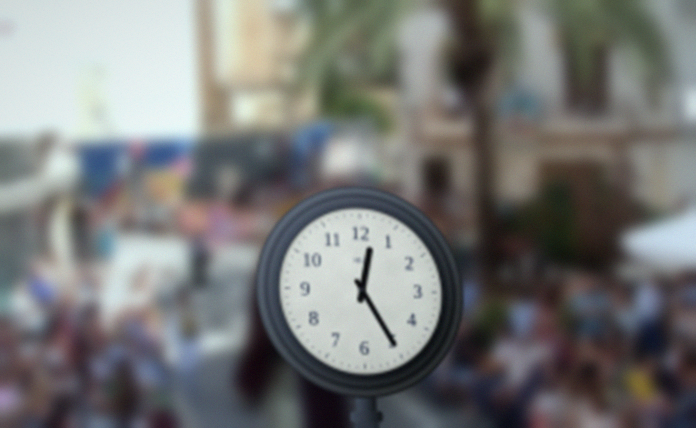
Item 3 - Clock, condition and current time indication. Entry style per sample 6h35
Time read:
12h25
